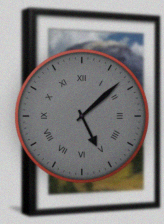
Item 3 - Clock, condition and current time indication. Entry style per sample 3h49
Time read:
5h08
